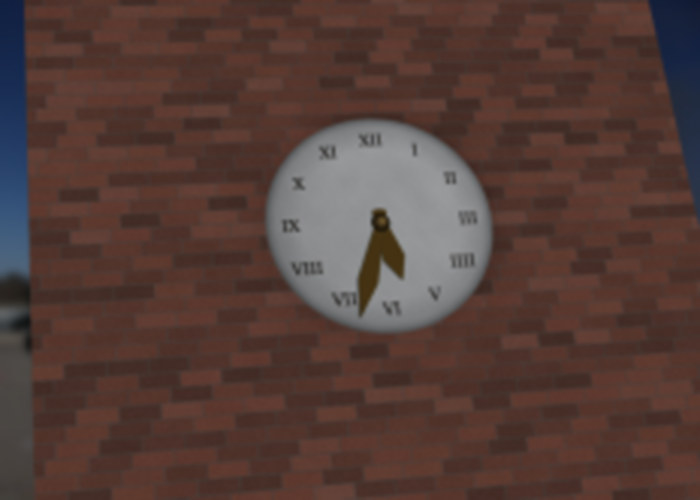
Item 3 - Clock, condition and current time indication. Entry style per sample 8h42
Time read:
5h33
